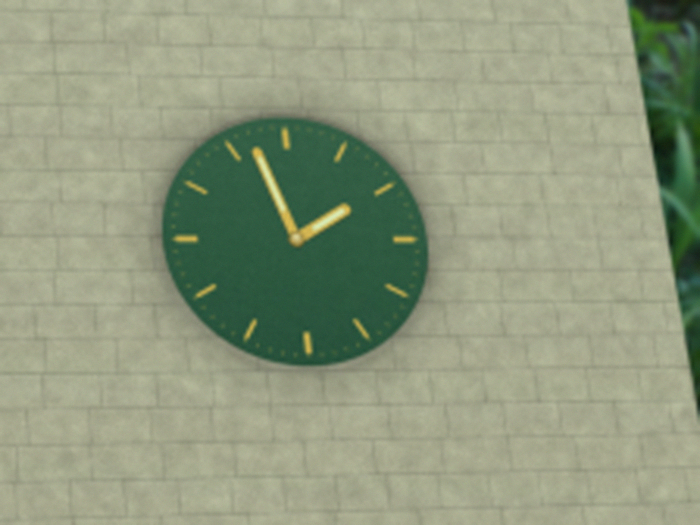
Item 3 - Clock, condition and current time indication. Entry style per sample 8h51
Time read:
1h57
